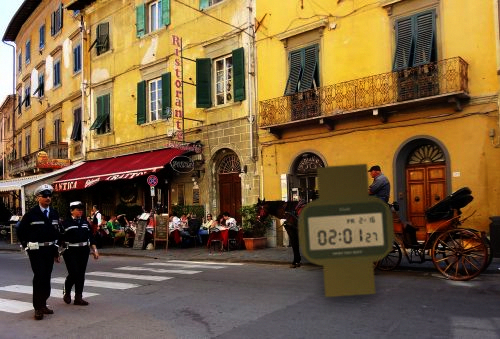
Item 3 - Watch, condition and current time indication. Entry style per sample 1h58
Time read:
2h01
